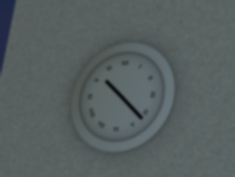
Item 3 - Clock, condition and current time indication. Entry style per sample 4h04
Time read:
10h22
